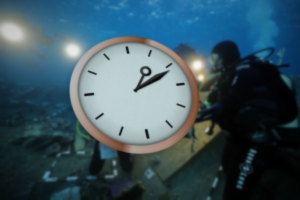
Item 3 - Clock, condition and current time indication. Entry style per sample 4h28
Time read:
1h11
